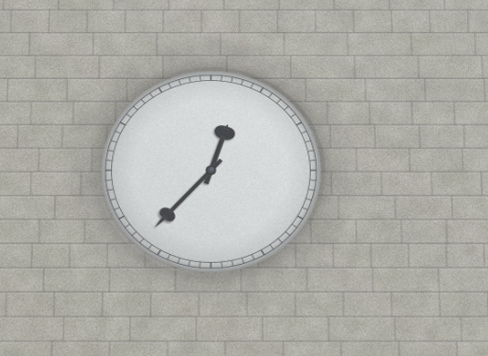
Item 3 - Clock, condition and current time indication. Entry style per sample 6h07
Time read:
12h37
